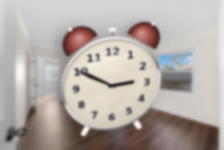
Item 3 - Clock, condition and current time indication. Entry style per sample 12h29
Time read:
2h50
